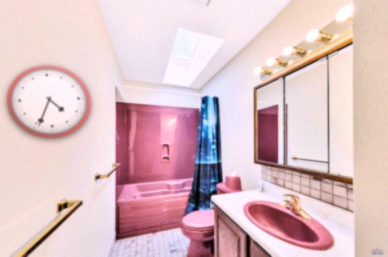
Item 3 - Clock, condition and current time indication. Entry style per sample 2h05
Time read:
4h34
